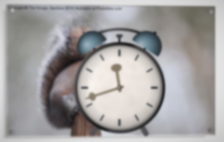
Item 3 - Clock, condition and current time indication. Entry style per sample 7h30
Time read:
11h42
